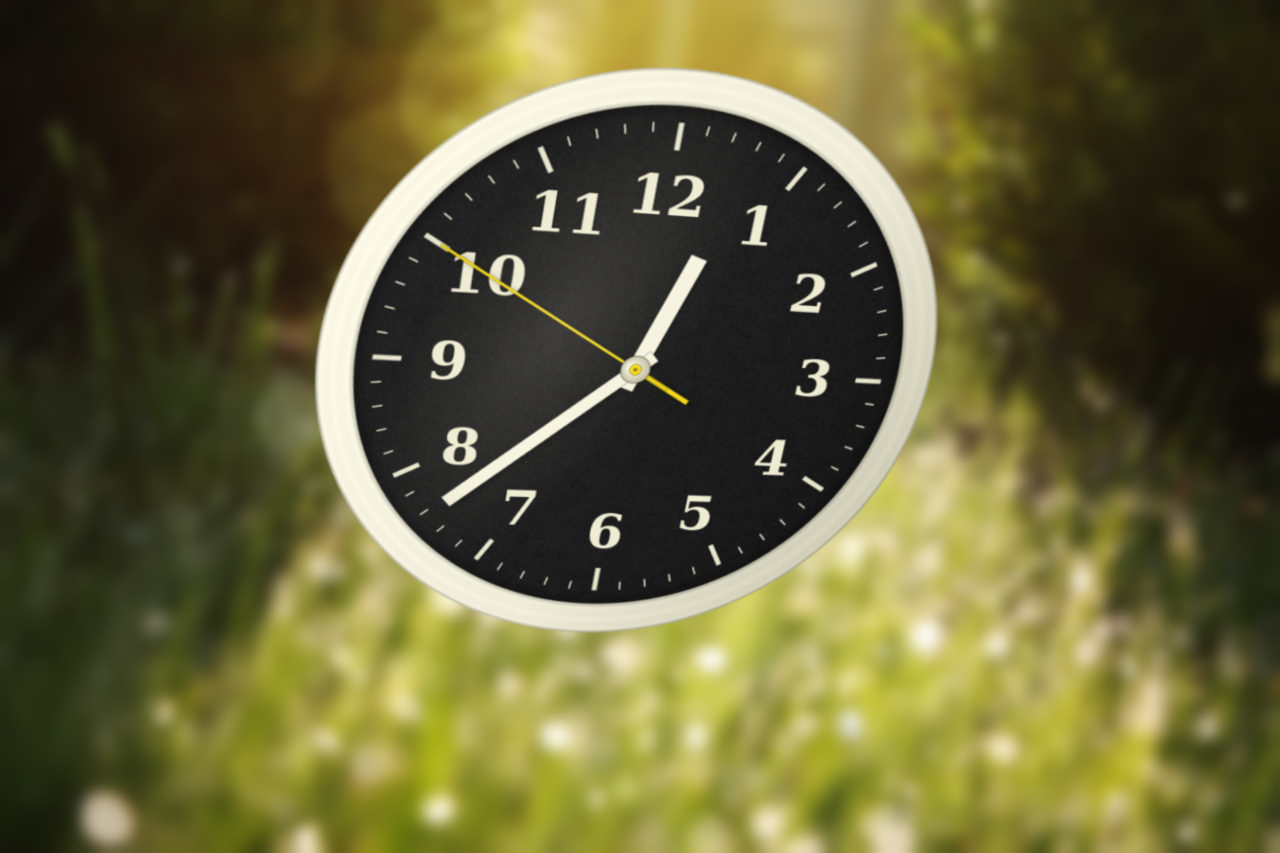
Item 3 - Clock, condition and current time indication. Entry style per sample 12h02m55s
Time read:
12h37m50s
